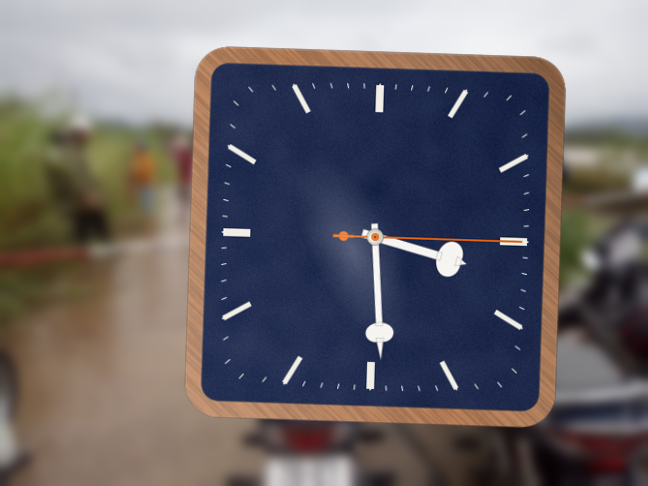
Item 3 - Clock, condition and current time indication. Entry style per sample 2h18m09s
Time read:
3h29m15s
